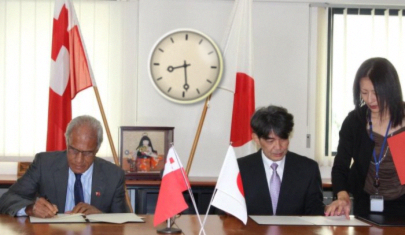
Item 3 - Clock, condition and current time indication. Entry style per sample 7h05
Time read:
8h29
